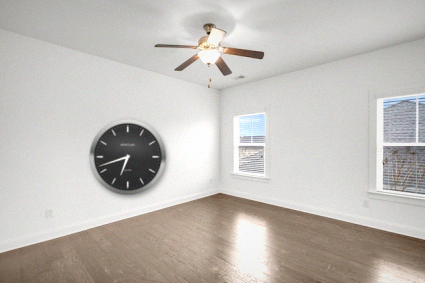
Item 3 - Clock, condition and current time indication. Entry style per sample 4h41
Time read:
6h42
